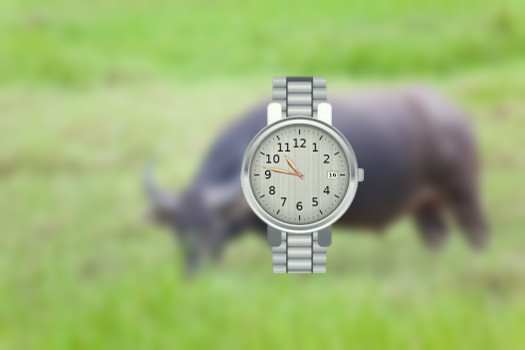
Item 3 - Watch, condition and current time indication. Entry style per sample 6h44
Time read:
10h47
